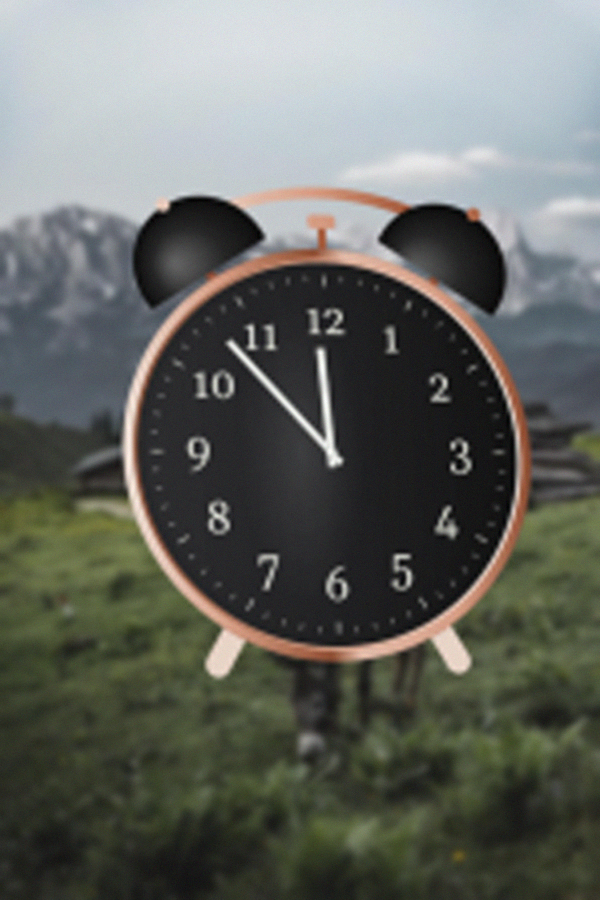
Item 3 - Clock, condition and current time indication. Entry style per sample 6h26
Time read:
11h53
